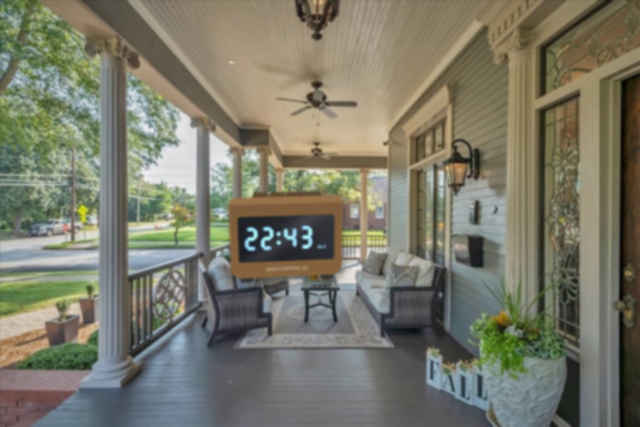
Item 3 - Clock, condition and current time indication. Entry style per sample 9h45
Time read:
22h43
